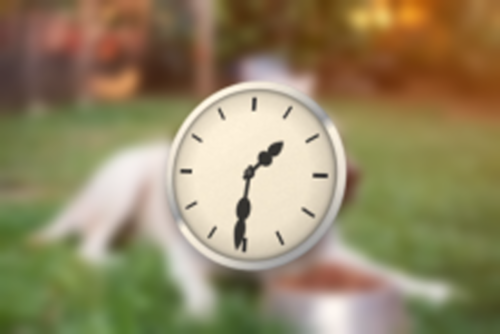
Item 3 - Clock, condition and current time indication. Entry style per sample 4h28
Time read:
1h31
